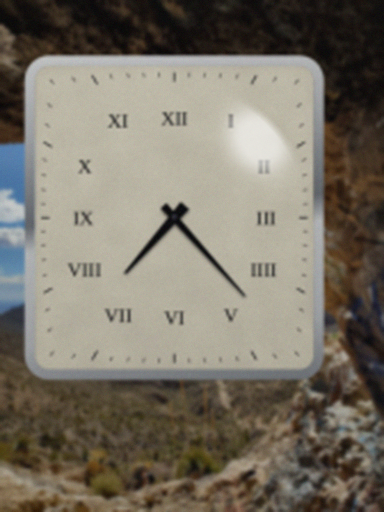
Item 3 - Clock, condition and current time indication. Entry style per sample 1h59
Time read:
7h23
